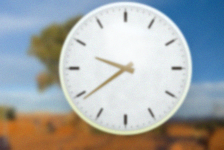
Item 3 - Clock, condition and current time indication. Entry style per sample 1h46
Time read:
9h39
